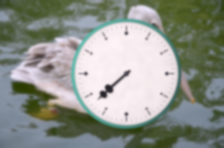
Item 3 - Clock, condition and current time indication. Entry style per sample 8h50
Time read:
7h38
